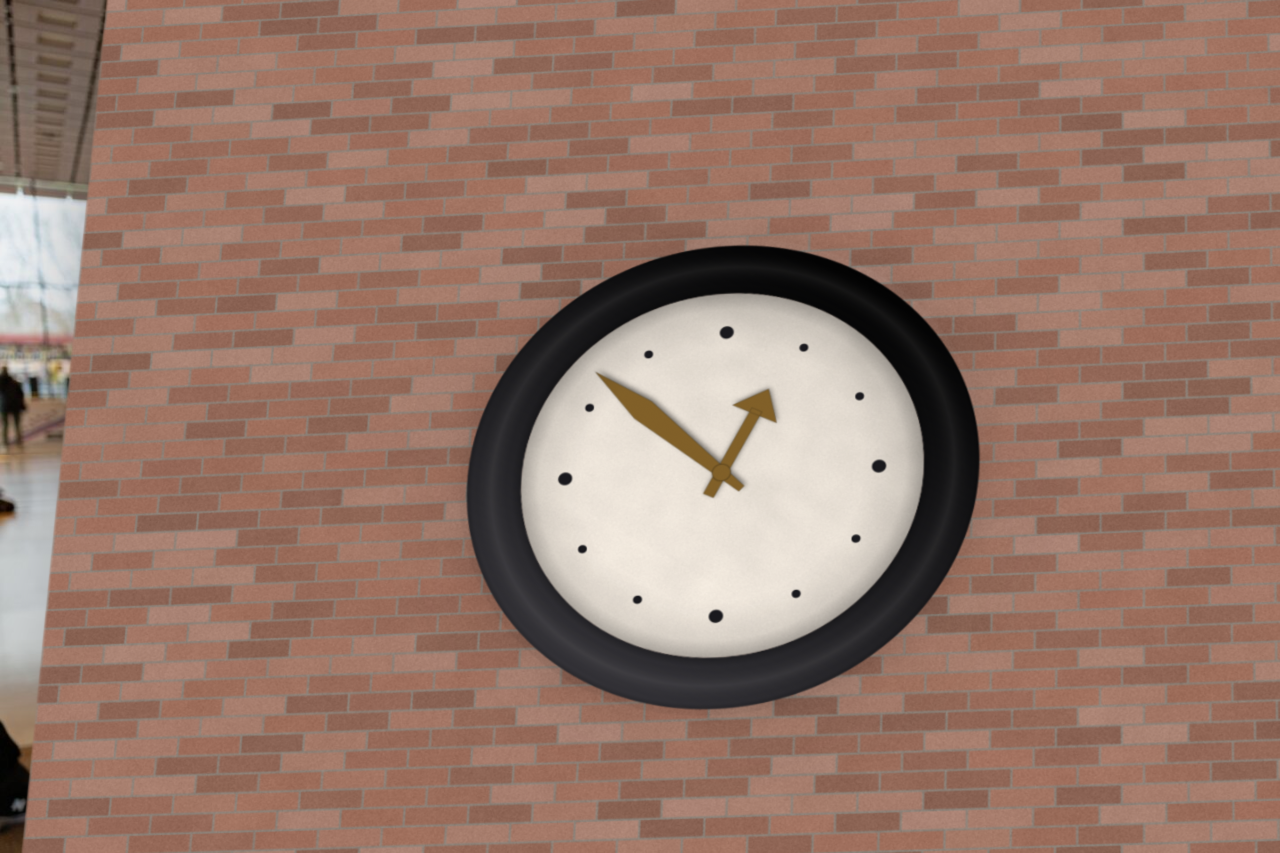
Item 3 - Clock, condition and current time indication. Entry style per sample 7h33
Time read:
12h52
